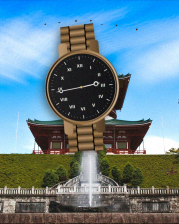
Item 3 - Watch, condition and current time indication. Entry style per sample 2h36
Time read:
2h44
